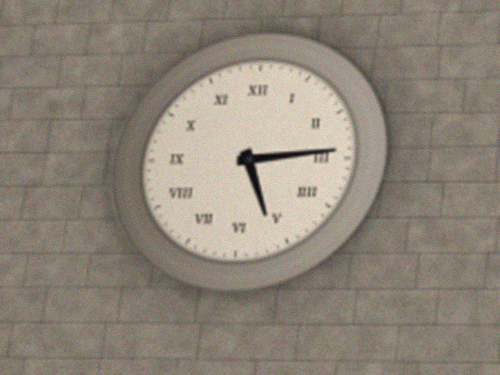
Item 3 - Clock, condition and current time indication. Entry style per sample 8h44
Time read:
5h14
